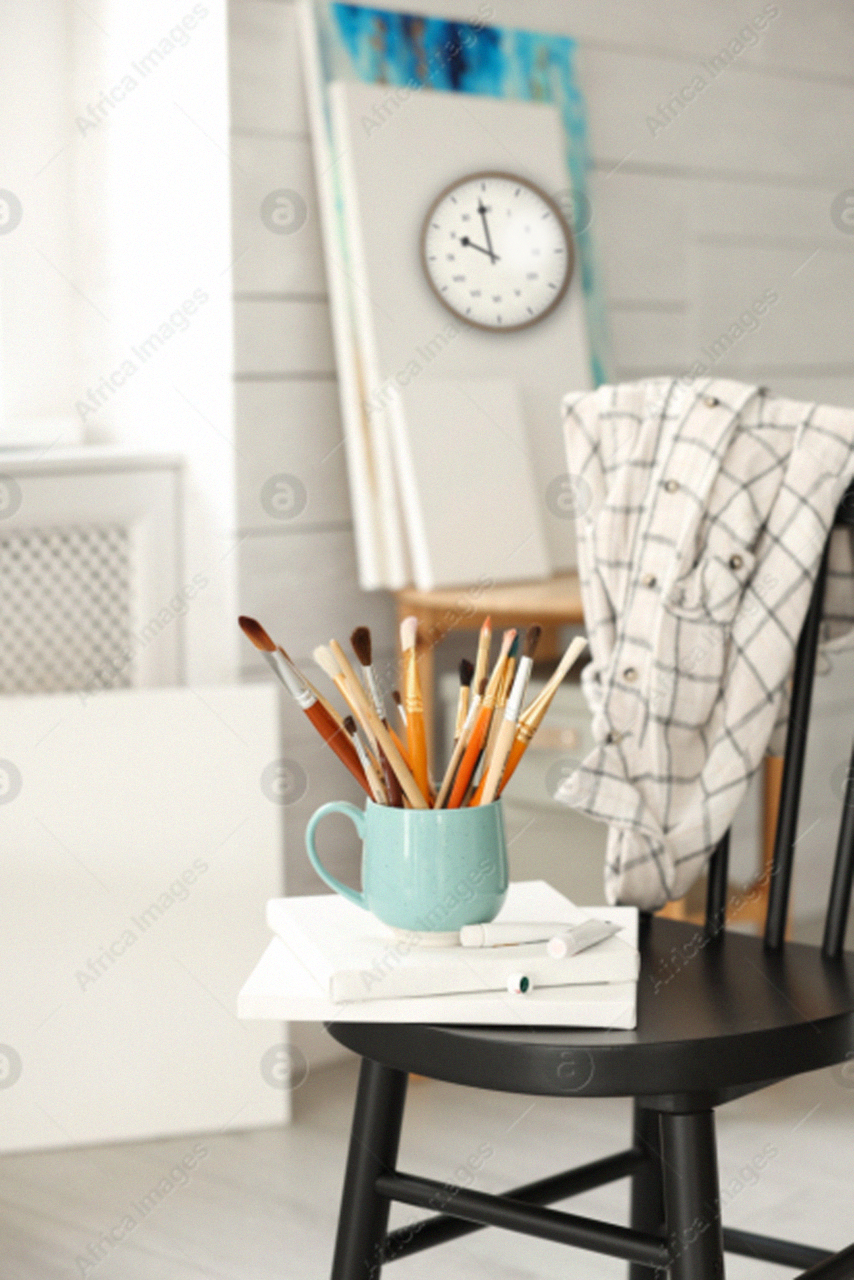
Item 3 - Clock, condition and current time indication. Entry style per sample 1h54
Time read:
9h59
